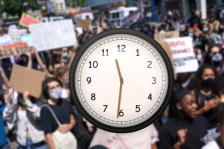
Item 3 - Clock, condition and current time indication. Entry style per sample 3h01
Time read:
11h31
